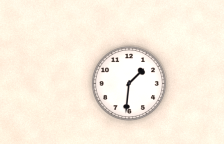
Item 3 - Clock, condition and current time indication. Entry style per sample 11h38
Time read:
1h31
